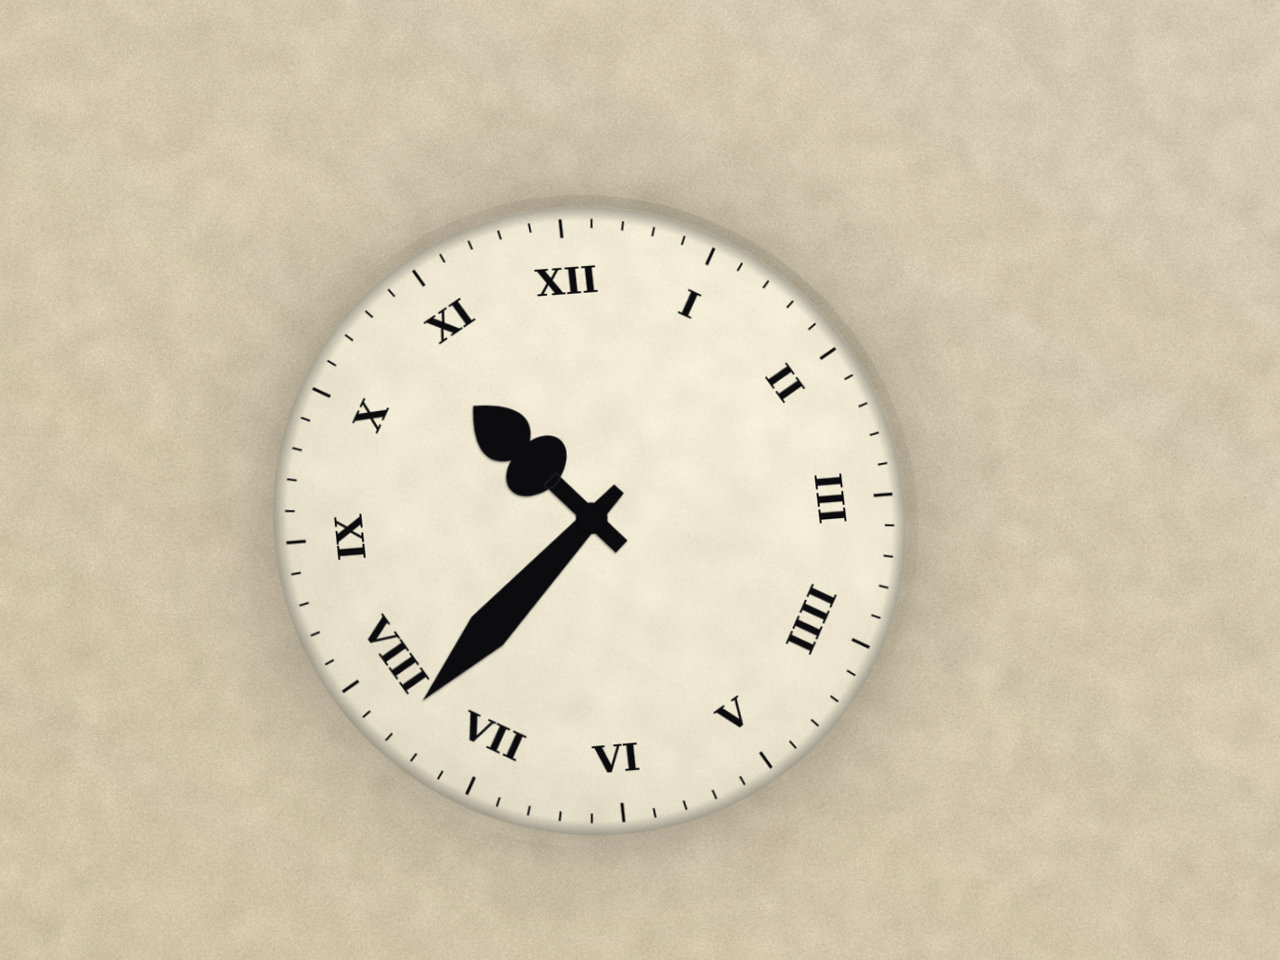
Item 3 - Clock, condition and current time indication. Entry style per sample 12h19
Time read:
10h38
